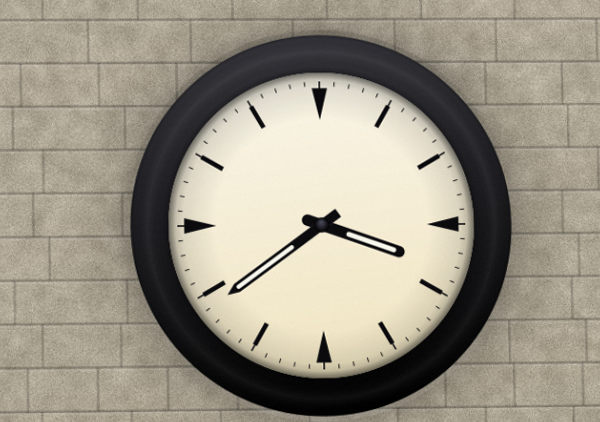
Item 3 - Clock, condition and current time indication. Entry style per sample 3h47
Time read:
3h39
